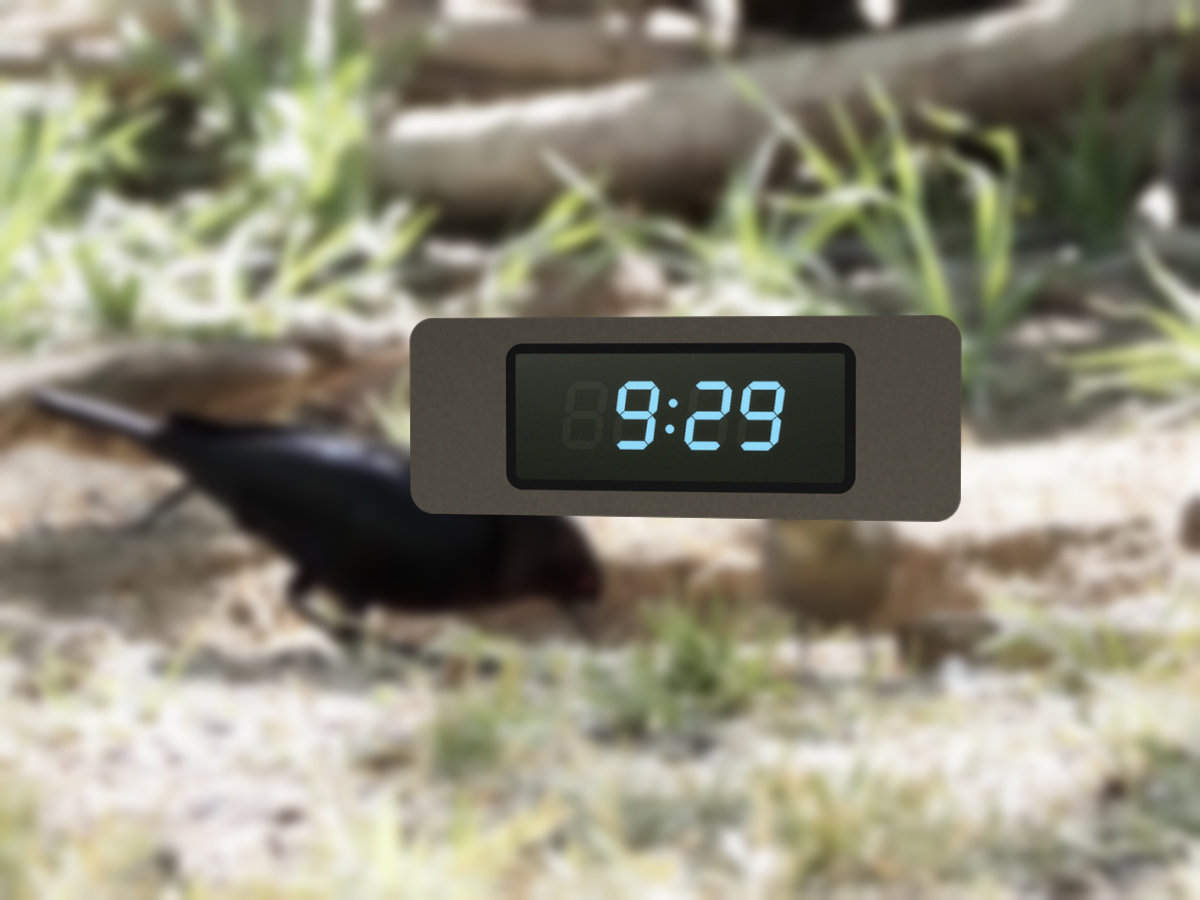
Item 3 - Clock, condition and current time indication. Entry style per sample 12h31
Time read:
9h29
